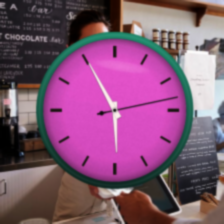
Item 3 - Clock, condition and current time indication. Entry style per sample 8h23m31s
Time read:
5h55m13s
